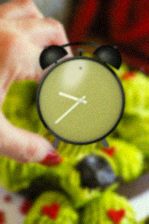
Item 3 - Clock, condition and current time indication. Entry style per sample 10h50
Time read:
9h38
